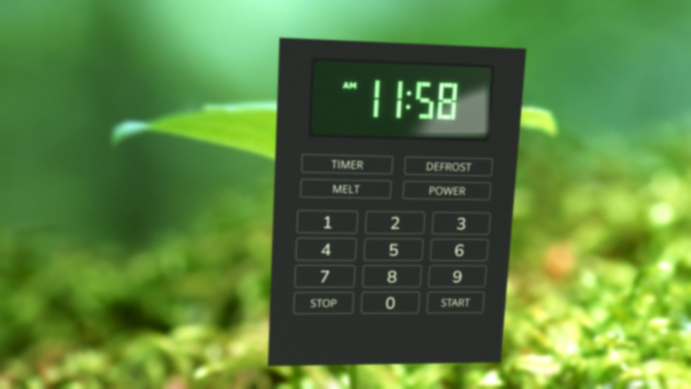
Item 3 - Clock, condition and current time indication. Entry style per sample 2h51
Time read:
11h58
